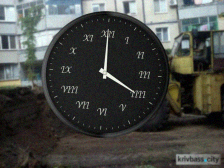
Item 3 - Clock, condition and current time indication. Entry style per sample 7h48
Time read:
4h00
